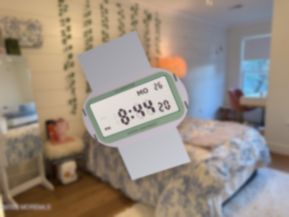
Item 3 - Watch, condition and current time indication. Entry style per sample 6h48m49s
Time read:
8h44m20s
